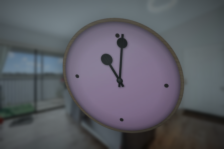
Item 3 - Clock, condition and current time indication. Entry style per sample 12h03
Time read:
11h01
